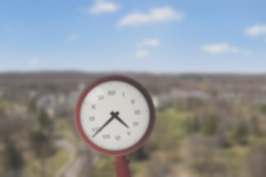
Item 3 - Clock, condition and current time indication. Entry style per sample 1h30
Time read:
4h39
